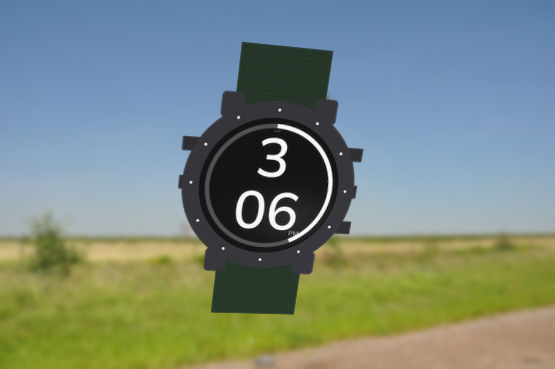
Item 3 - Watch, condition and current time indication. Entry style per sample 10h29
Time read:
3h06
